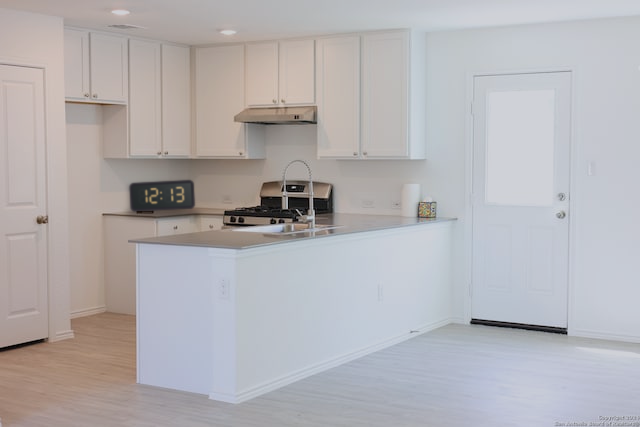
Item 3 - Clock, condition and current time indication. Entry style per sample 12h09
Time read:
12h13
